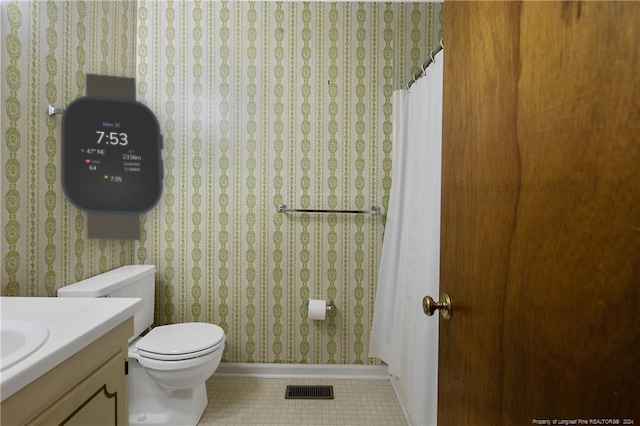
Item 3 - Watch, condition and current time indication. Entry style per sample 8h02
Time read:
7h53
